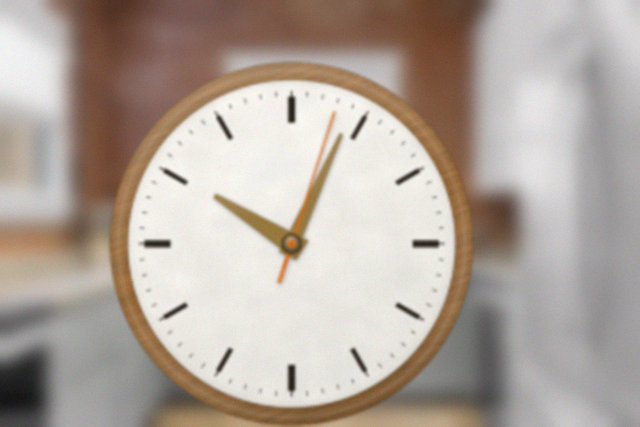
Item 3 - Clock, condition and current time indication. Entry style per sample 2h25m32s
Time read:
10h04m03s
